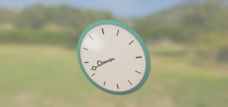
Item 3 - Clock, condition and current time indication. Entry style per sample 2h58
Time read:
8h42
